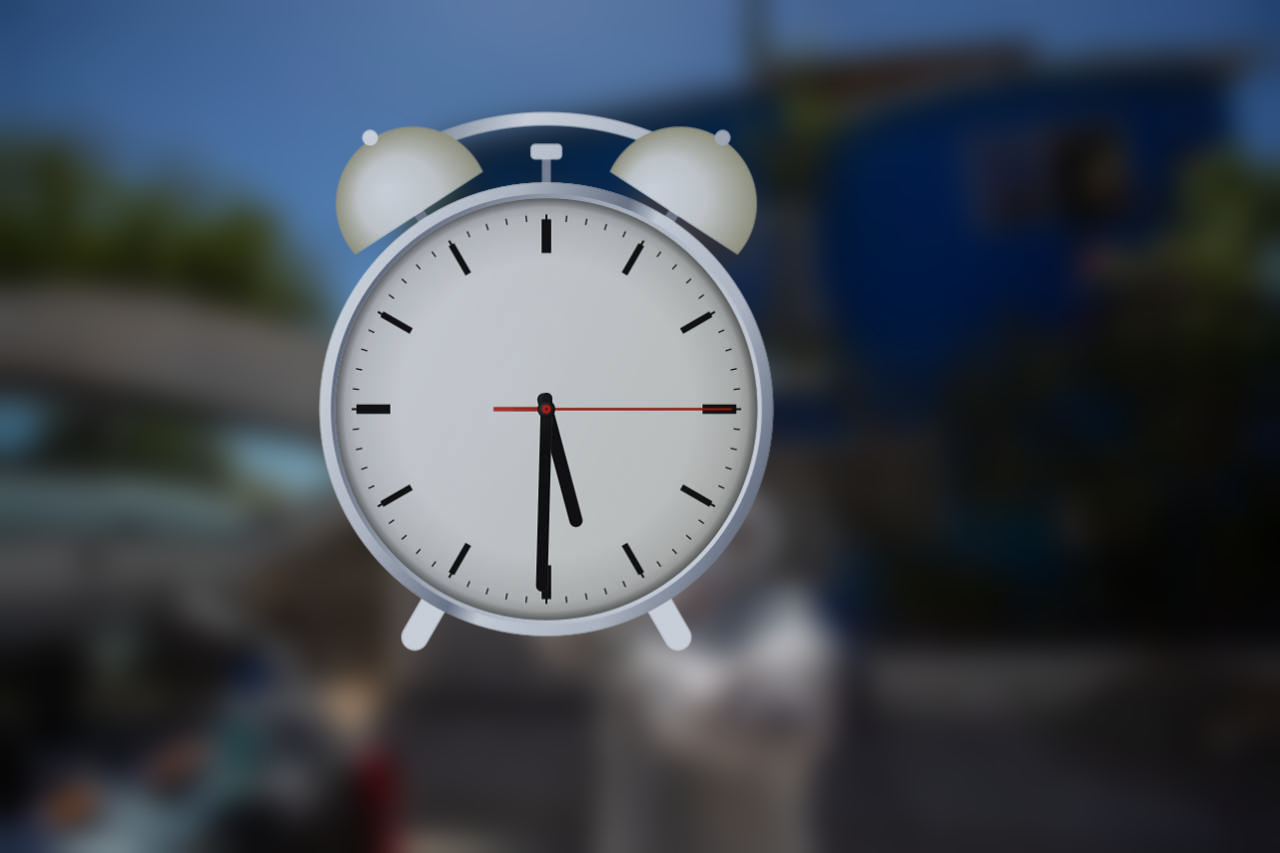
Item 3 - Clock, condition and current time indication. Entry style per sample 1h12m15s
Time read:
5h30m15s
